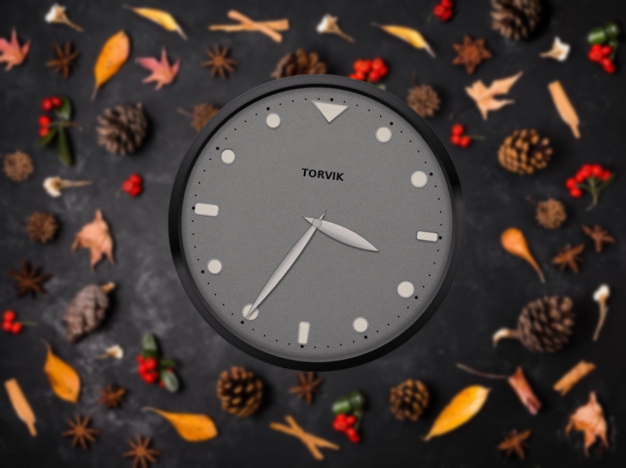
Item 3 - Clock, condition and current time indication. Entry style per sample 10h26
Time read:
3h35
